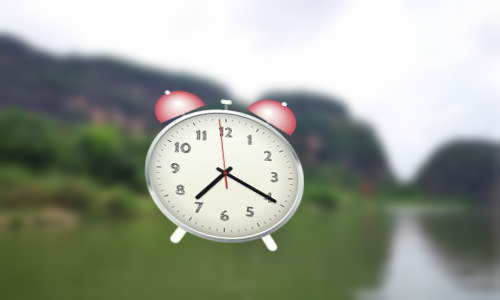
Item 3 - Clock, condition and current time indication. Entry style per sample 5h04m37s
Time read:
7h19m59s
